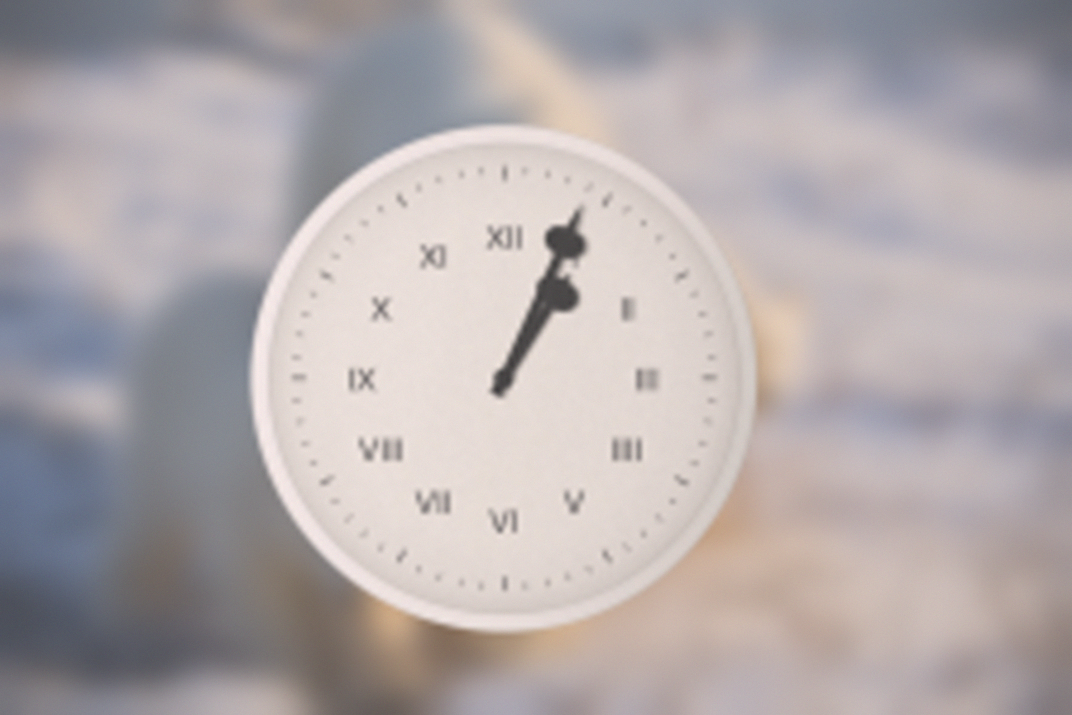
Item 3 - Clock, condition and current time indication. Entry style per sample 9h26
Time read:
1h04
